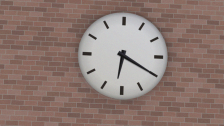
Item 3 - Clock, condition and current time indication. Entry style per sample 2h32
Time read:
6h20
